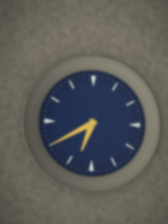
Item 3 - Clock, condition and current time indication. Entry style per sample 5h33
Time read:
6h40
